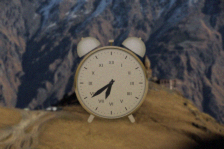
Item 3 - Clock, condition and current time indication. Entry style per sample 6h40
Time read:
6h39
